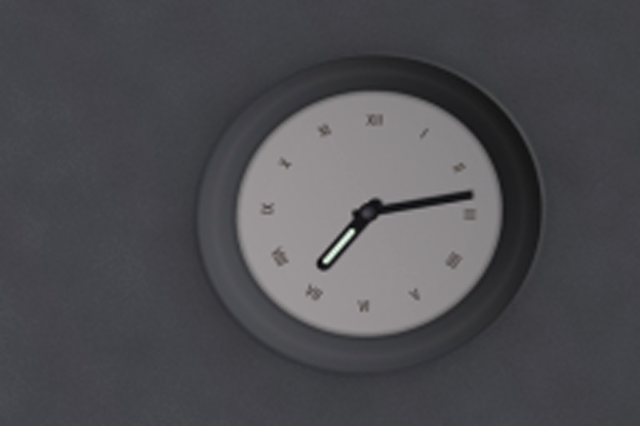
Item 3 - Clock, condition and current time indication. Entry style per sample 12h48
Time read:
7h13
